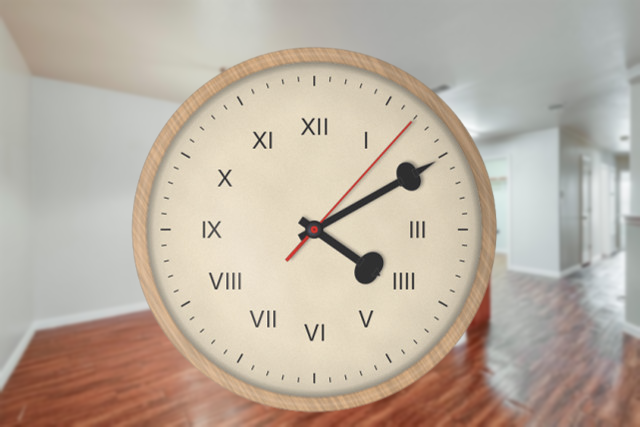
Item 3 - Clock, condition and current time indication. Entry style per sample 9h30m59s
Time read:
4h10m07s
